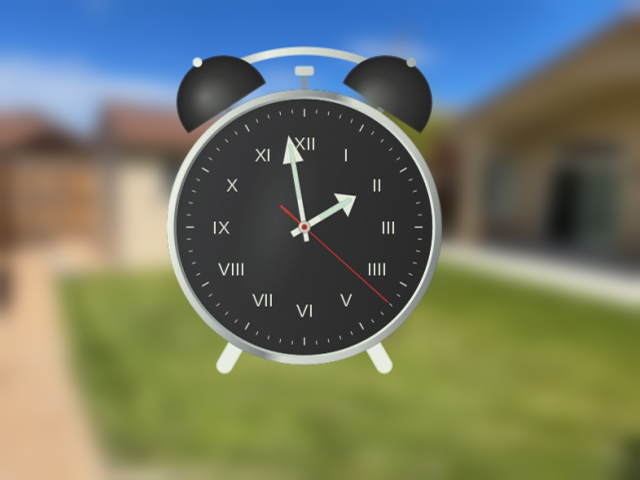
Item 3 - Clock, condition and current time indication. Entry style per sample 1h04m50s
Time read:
1h58m22s
